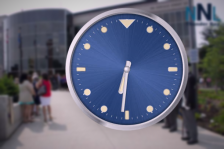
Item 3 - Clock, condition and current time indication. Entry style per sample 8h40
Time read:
6h31
